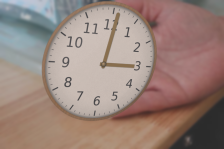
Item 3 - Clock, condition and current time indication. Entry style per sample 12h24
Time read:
3h01
